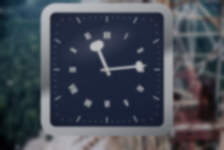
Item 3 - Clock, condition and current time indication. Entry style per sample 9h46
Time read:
11h14
